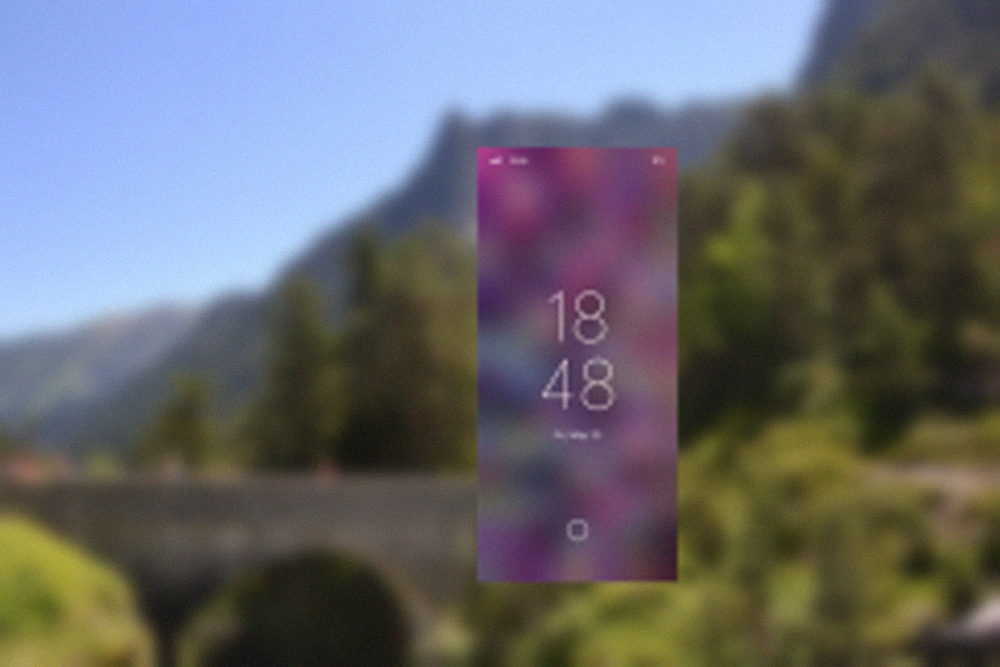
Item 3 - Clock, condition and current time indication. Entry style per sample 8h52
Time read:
18h48
